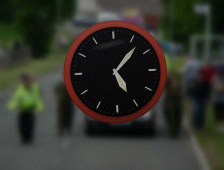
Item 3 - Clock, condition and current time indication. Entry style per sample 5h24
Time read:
5h07
